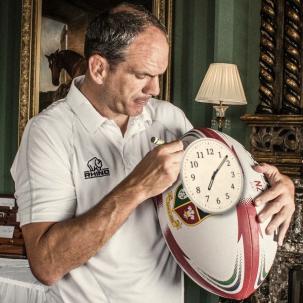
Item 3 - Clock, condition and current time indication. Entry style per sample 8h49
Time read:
7h08
